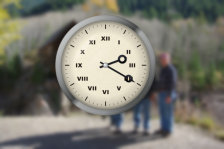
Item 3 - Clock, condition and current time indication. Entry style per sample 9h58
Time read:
2h20
